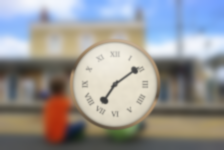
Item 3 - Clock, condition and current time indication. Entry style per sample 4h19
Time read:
7h09
